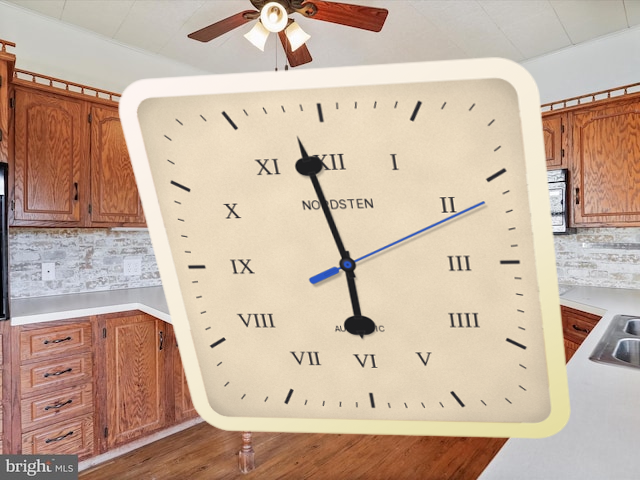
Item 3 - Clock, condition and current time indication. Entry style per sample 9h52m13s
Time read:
5h58m11s
